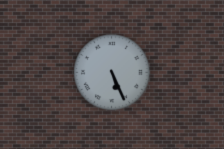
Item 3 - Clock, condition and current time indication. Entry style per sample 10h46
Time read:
5h26
